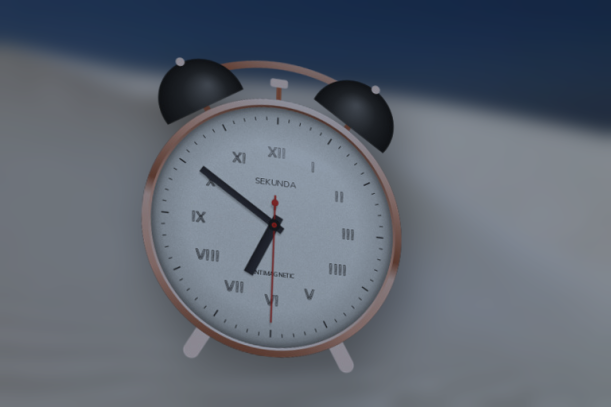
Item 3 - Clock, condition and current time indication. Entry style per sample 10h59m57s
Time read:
6h50m30s
